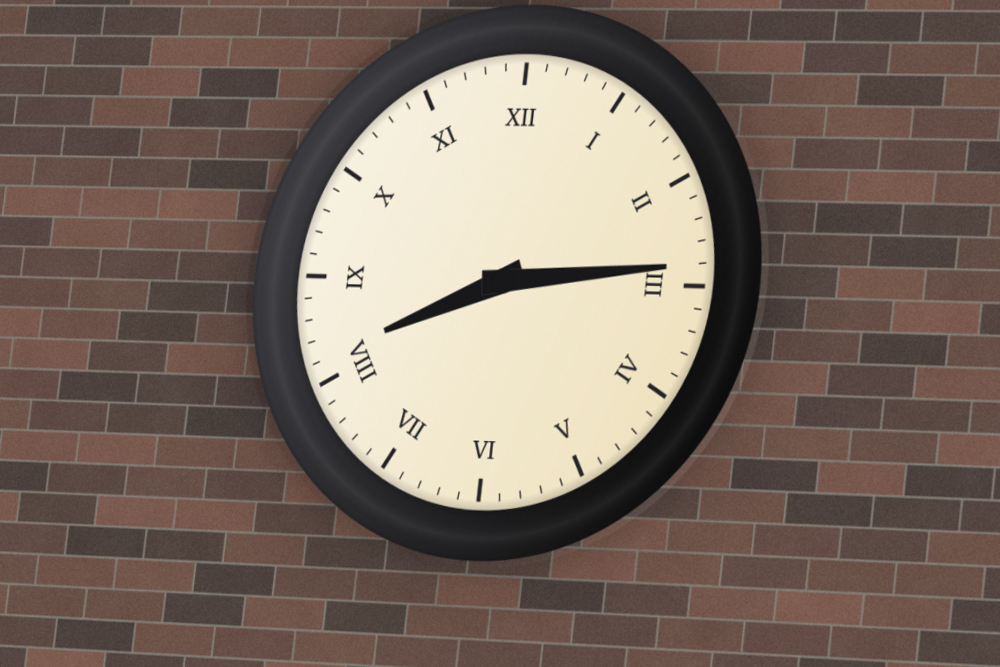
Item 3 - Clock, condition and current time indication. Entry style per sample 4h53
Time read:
8h14
